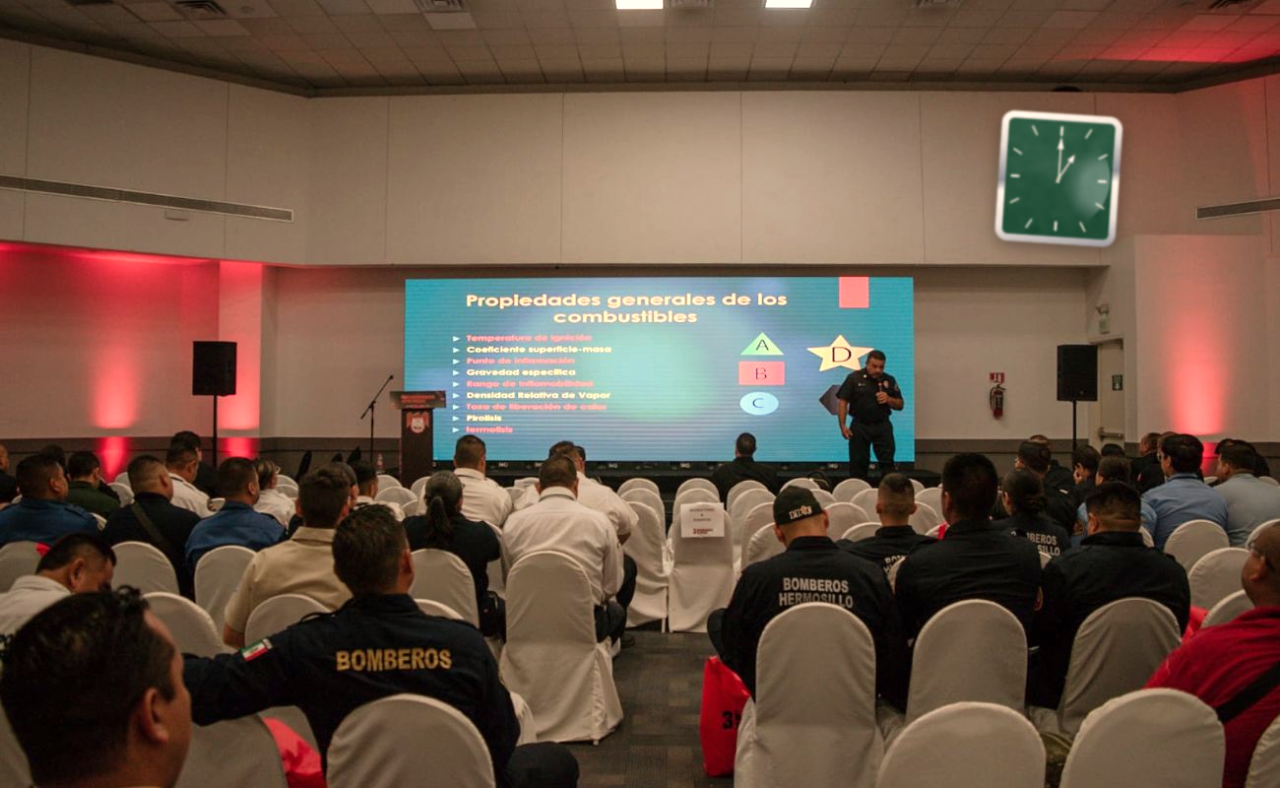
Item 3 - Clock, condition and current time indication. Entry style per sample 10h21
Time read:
1h00
